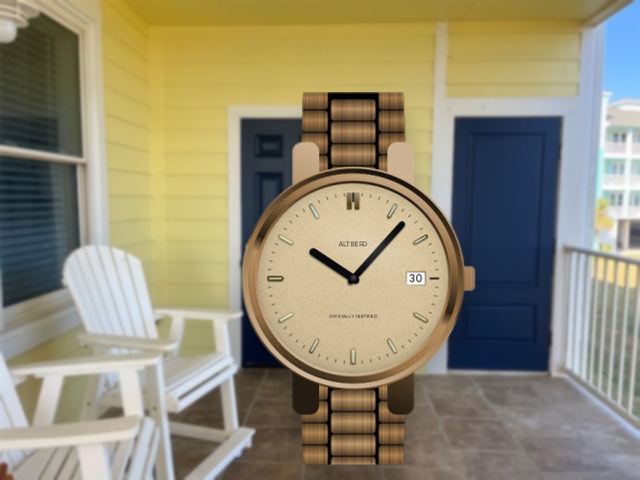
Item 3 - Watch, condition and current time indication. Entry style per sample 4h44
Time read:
10h07
